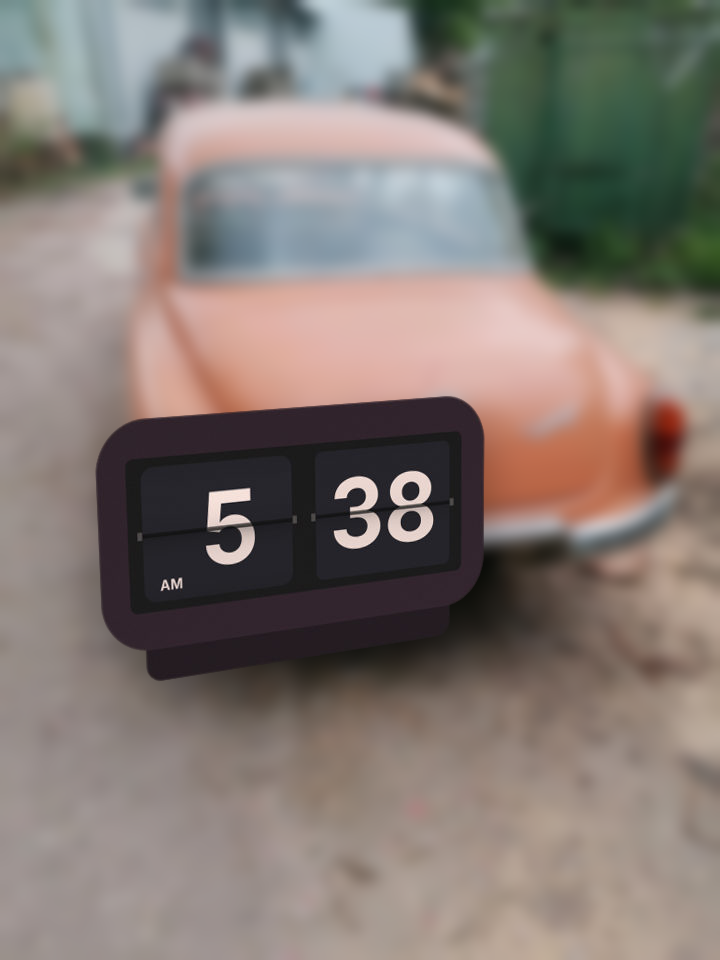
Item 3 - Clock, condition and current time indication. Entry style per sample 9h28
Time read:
5h38
